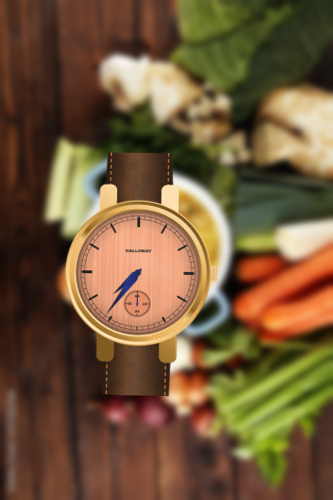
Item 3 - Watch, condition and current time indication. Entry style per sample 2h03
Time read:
7h36
